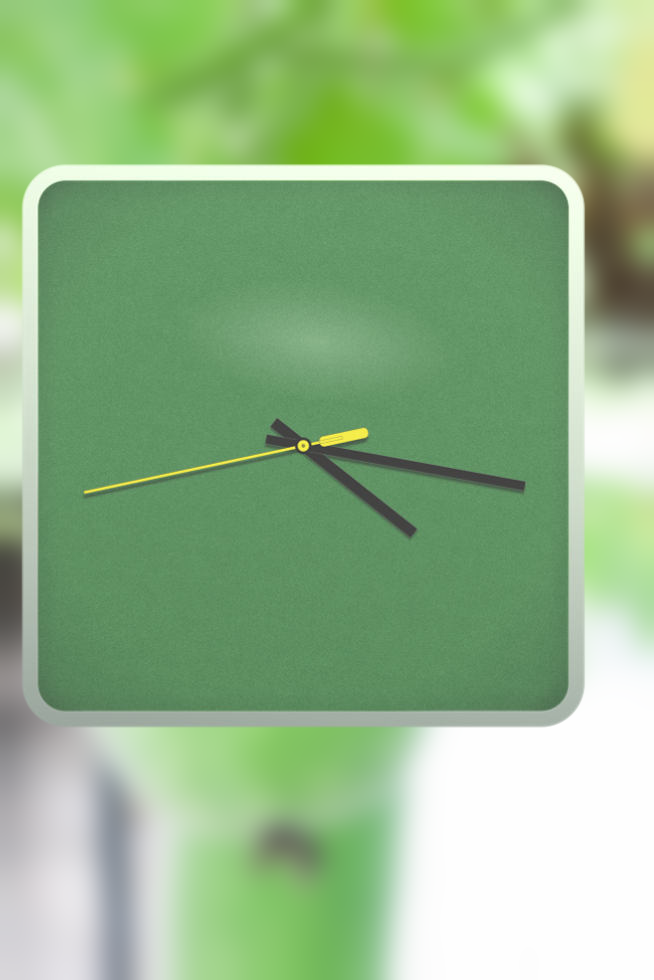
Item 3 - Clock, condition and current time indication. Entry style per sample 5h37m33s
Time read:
4h16m43s
